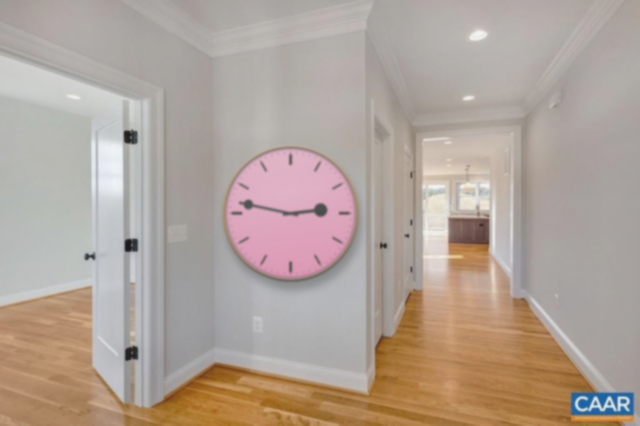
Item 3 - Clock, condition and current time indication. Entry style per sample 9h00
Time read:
2h47
